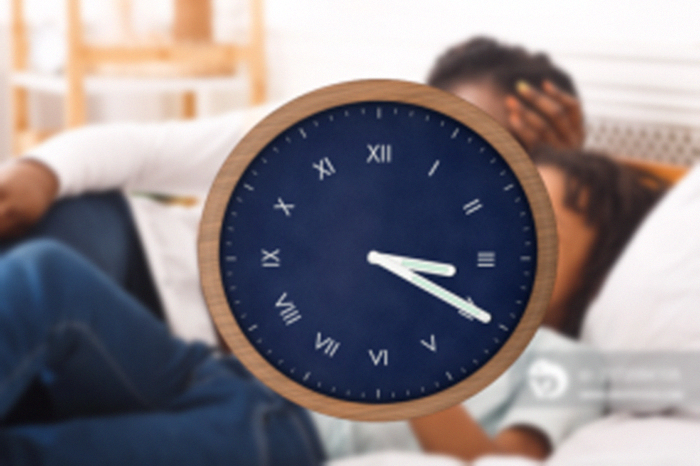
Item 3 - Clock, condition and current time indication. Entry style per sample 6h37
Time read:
3h20
